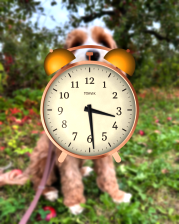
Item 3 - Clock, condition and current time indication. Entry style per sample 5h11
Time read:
3h29
